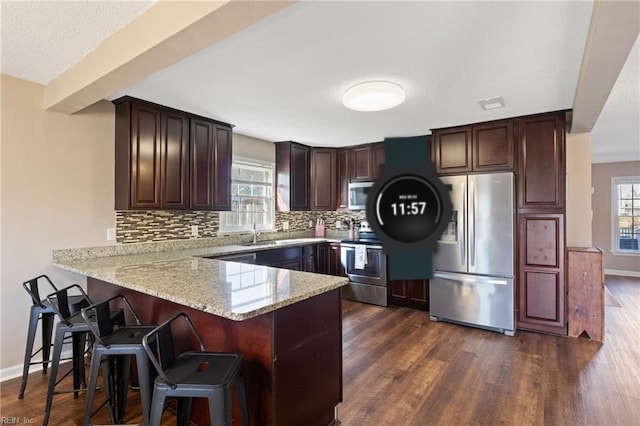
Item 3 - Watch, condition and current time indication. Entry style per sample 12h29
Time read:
11h57
